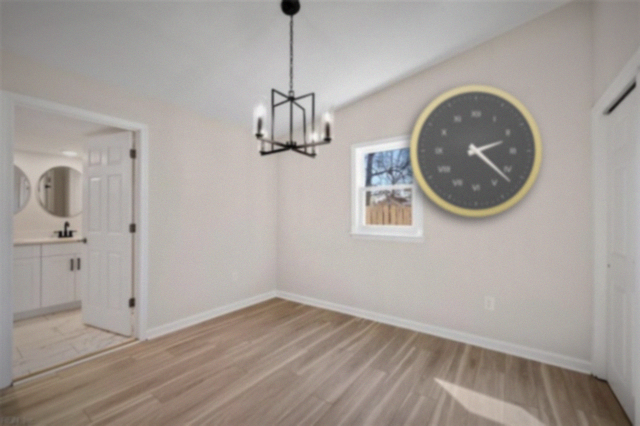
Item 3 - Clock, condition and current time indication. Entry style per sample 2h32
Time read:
2h22
